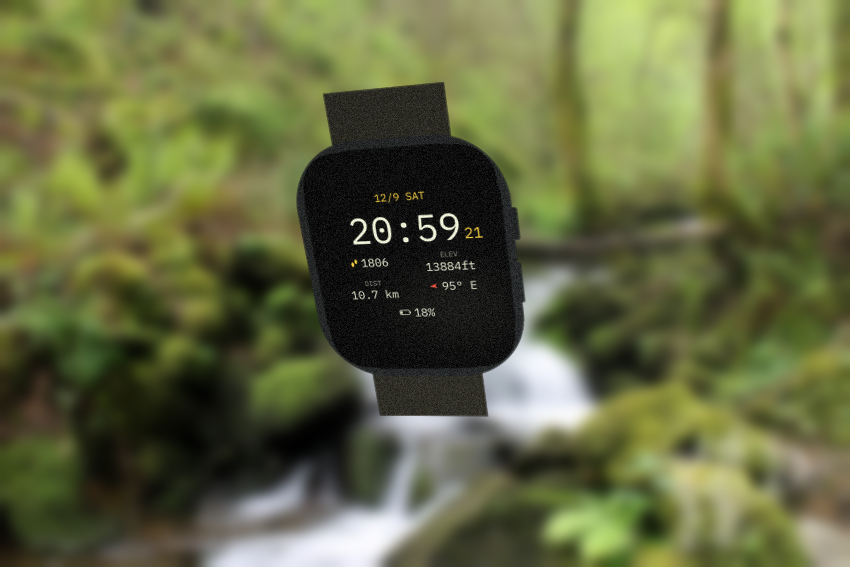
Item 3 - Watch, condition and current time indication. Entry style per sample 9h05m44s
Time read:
20h59m21s
